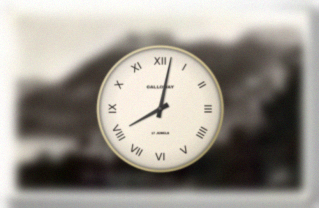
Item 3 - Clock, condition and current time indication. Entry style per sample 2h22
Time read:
8h02
